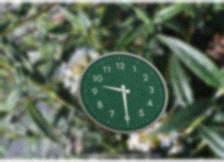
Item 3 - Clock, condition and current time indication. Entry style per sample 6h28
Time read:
9h30
